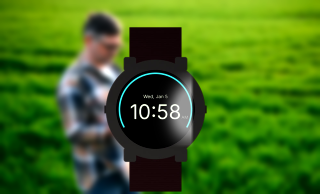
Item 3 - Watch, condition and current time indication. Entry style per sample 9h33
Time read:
10h58
